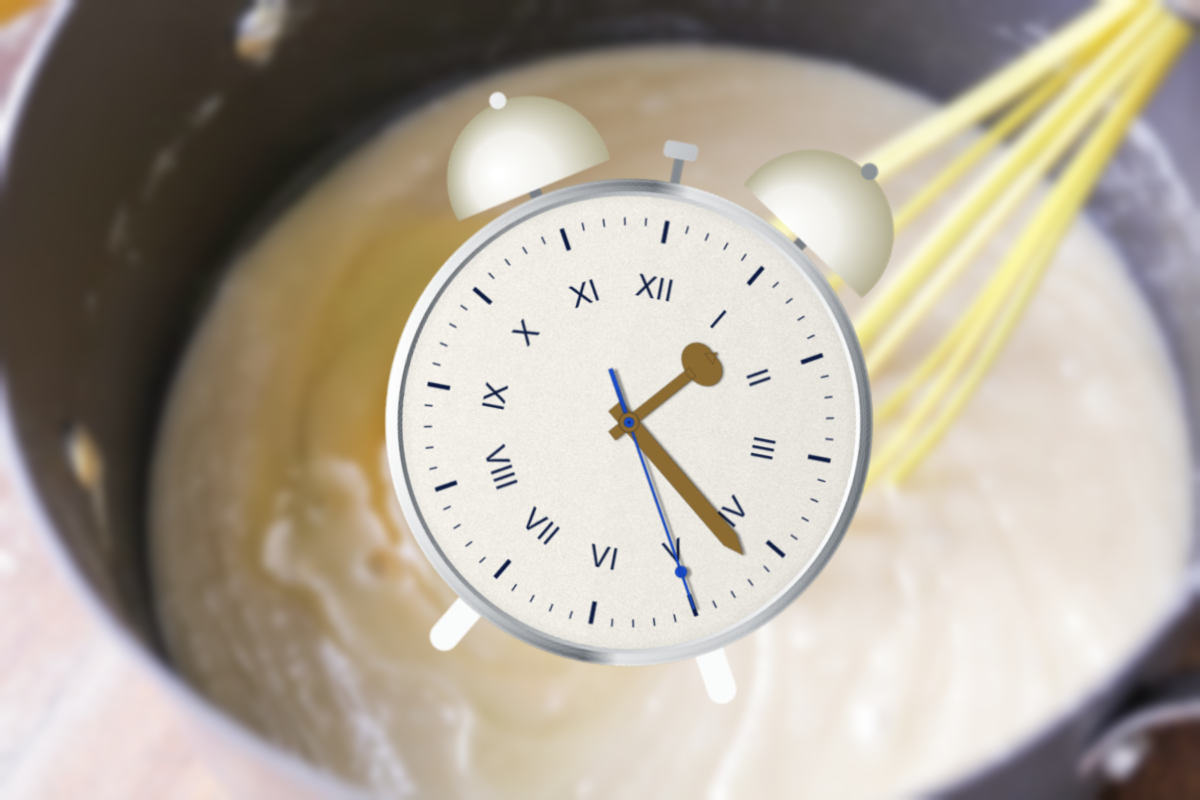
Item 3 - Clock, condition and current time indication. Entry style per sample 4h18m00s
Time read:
1h21m25s
